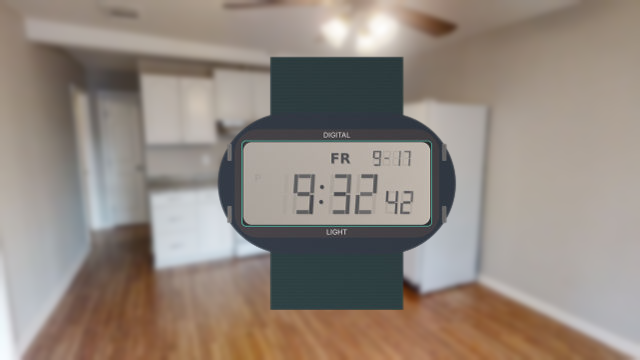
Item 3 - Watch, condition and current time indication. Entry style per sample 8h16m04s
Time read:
9h32m42s
